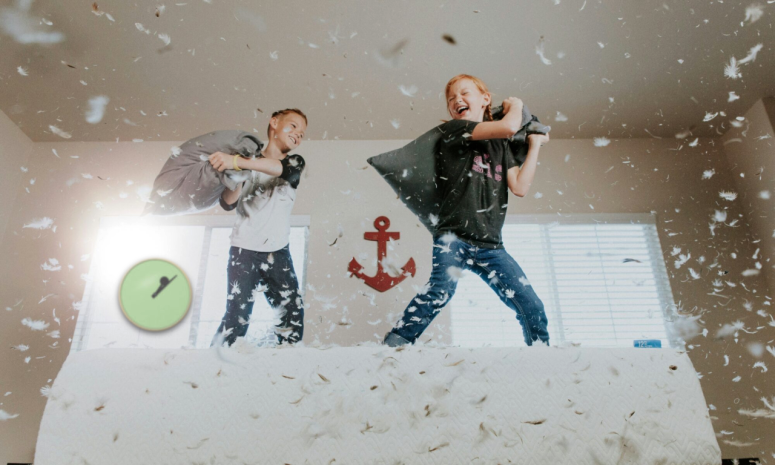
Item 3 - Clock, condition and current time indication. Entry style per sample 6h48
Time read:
1h08
